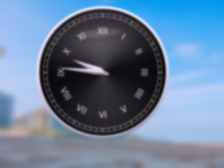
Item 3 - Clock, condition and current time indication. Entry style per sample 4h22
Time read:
9h46
